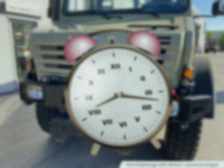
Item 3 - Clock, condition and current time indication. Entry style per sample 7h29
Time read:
8h17
